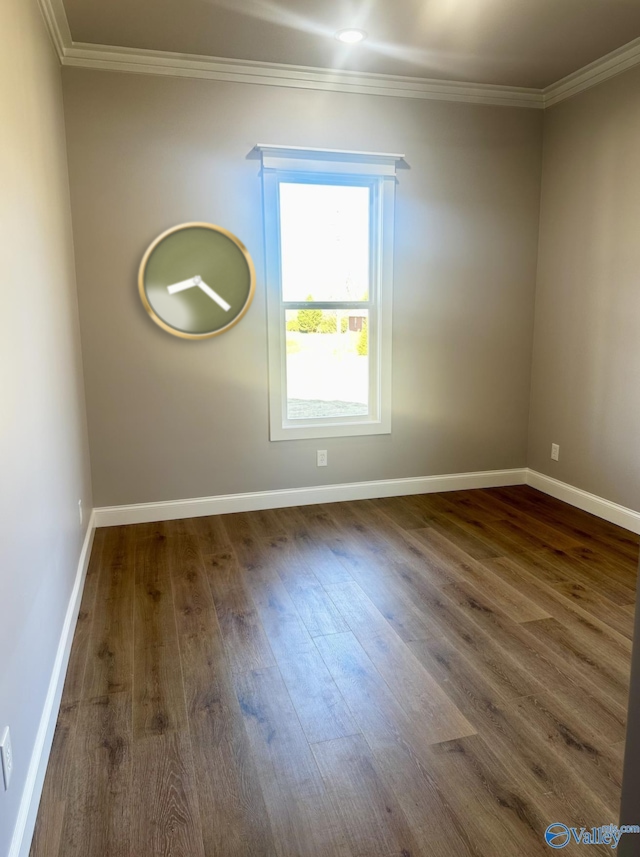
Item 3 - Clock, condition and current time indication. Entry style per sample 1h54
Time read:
8h22
